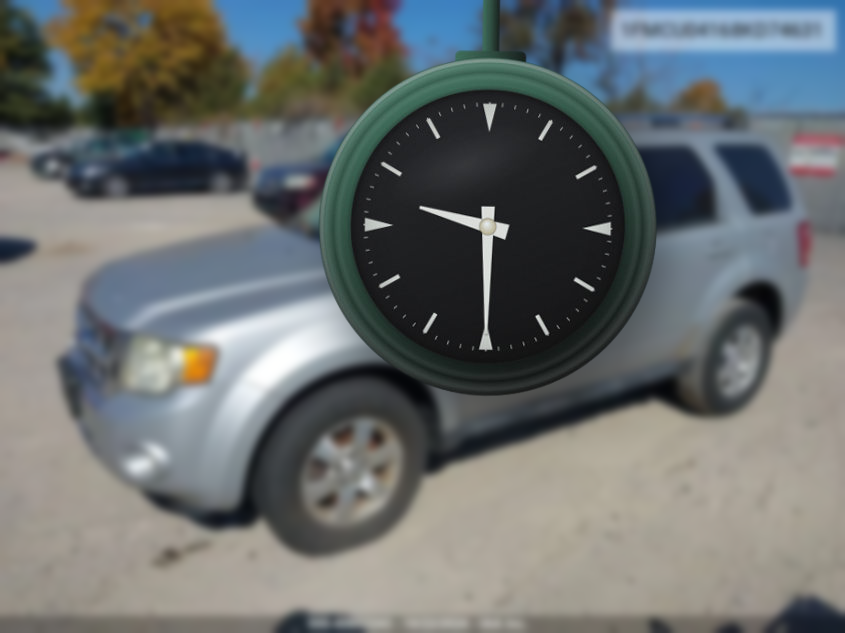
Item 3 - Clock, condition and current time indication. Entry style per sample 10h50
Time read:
9h30
